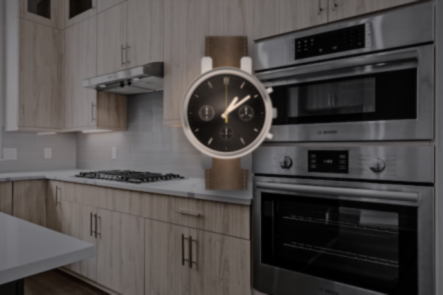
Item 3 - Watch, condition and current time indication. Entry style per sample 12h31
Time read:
1h09
